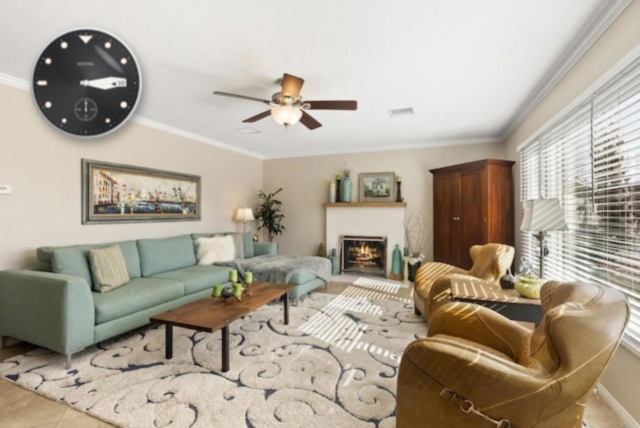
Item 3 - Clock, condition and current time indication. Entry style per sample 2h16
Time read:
3h14
